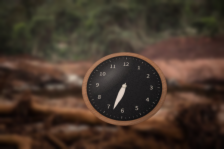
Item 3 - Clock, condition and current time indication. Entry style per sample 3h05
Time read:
6h33
